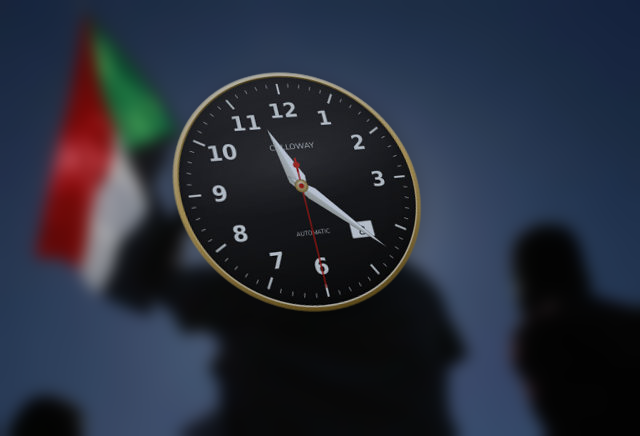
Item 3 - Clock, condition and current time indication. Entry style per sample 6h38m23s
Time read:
11h22m30s
